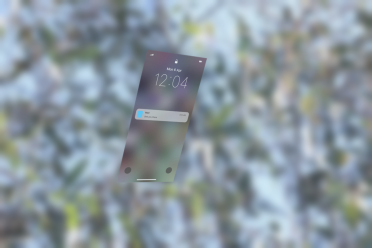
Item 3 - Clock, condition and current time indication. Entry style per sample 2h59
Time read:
12h04
